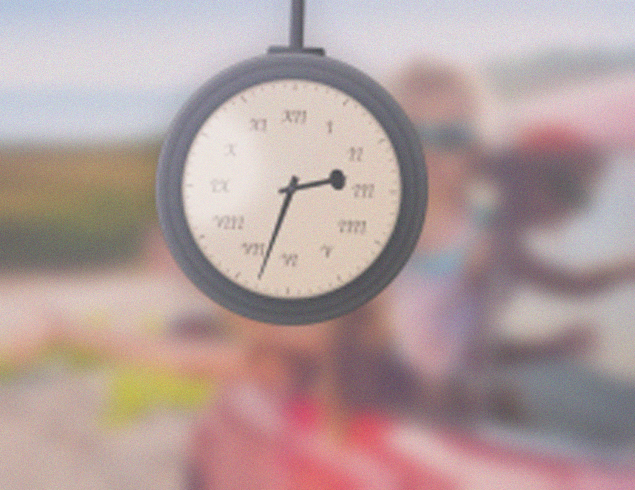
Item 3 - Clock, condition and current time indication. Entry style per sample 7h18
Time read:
2h33
